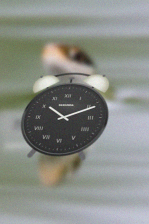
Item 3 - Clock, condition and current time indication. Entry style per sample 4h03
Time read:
10h11
